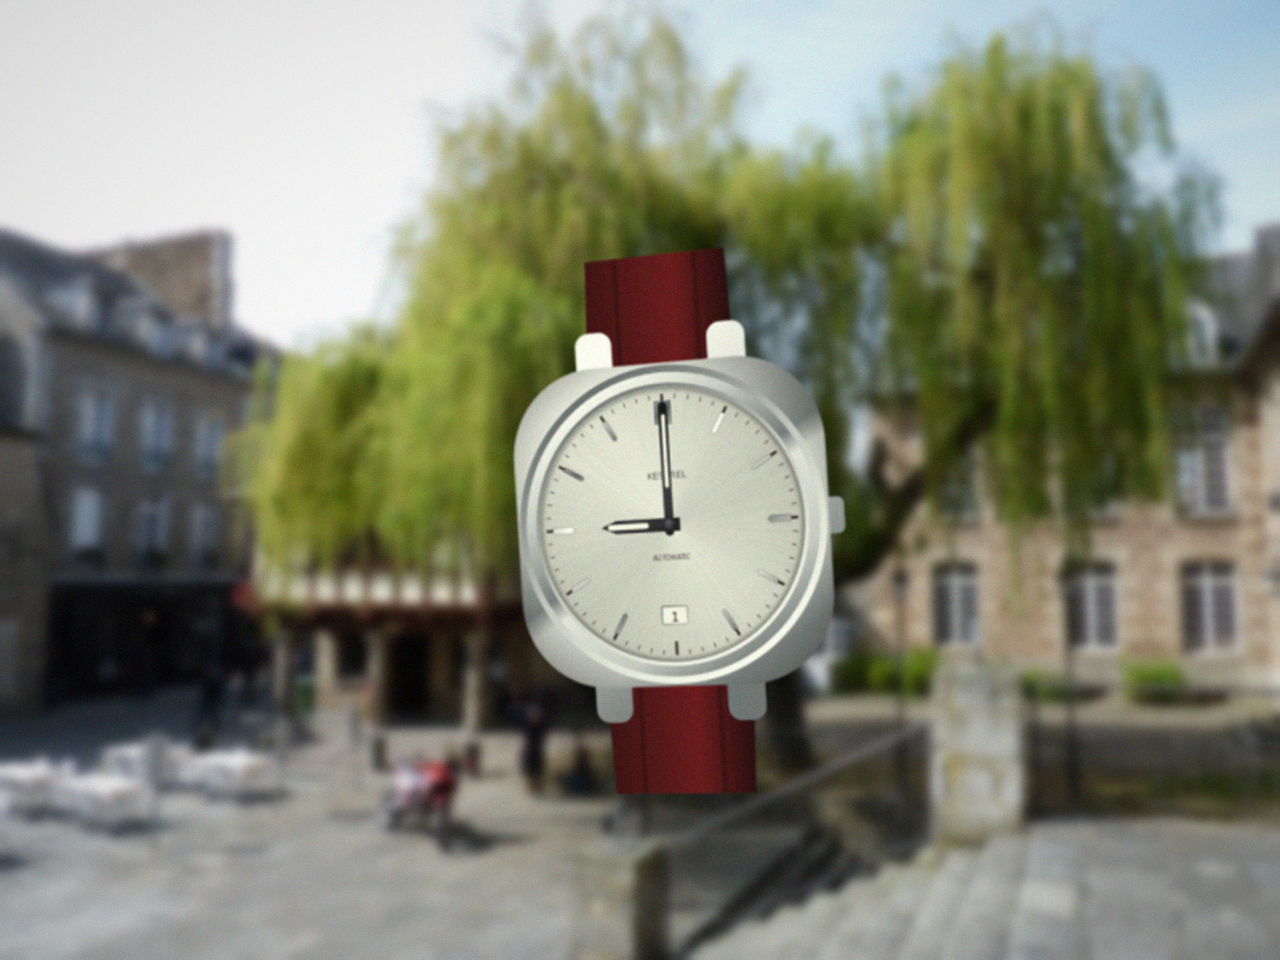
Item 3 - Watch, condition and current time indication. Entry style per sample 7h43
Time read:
9h00
